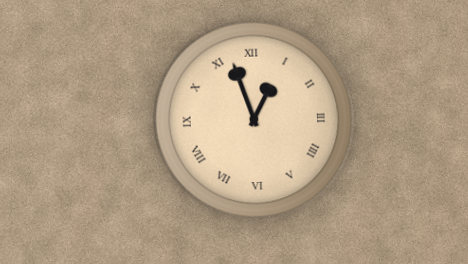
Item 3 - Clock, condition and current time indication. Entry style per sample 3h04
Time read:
12h57
